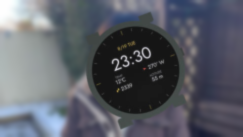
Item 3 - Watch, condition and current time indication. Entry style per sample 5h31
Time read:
23h30
